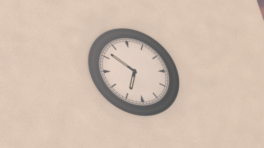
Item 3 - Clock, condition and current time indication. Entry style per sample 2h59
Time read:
6h52
